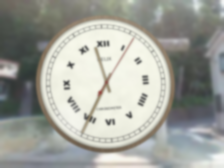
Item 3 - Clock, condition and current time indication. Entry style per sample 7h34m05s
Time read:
11h35m06s
